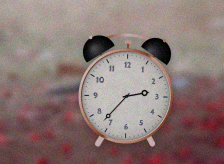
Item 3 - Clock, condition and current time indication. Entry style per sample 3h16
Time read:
2h37
